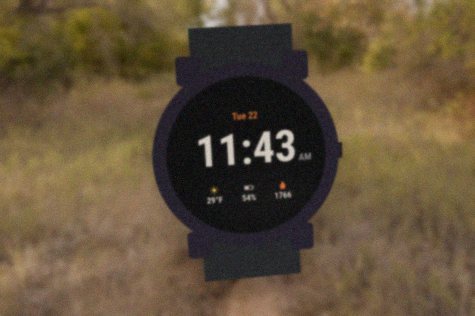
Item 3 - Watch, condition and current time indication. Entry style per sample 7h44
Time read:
11h43
